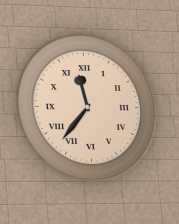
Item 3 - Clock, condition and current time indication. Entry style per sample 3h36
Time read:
11h37
